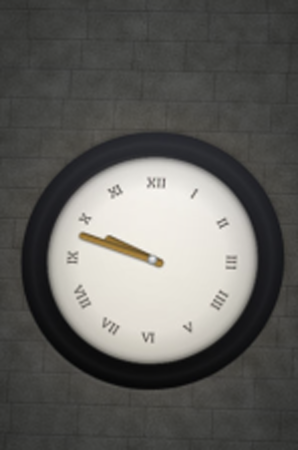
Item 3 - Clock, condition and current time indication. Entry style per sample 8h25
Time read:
9h48
